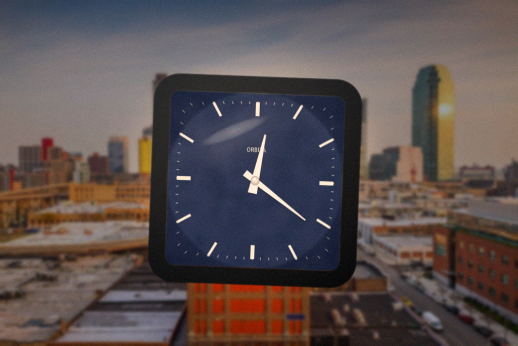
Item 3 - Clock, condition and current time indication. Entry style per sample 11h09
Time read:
12h21
